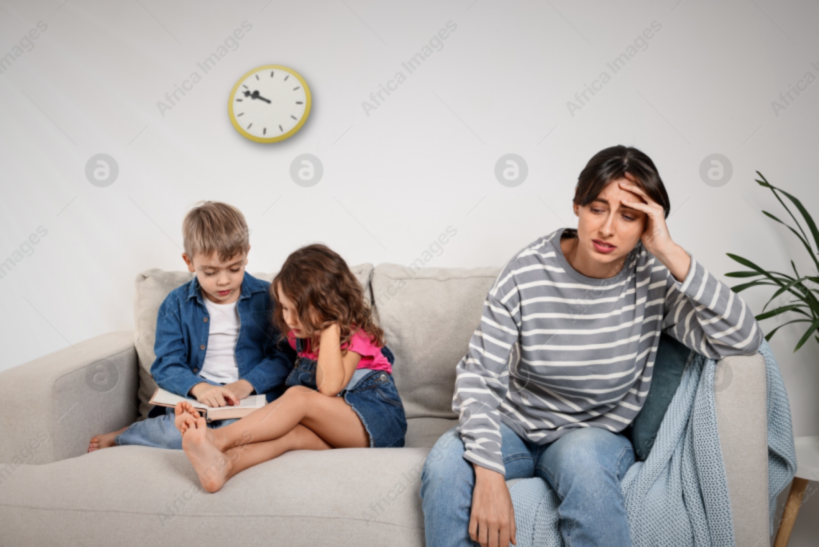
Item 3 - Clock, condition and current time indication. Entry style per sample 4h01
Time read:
9h48
